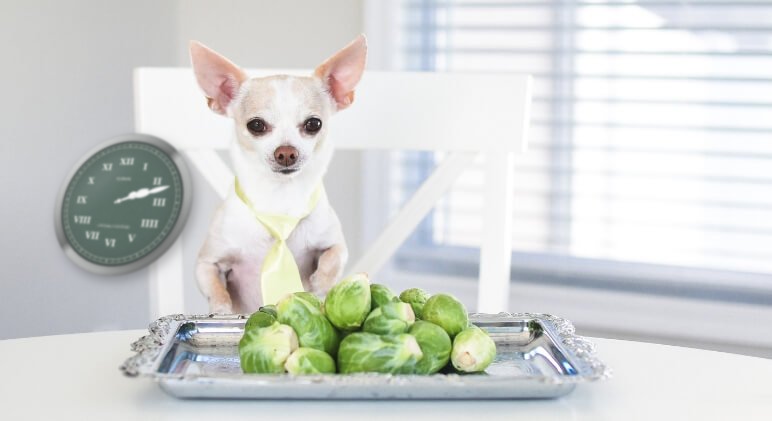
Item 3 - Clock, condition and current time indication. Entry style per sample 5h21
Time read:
2h12
